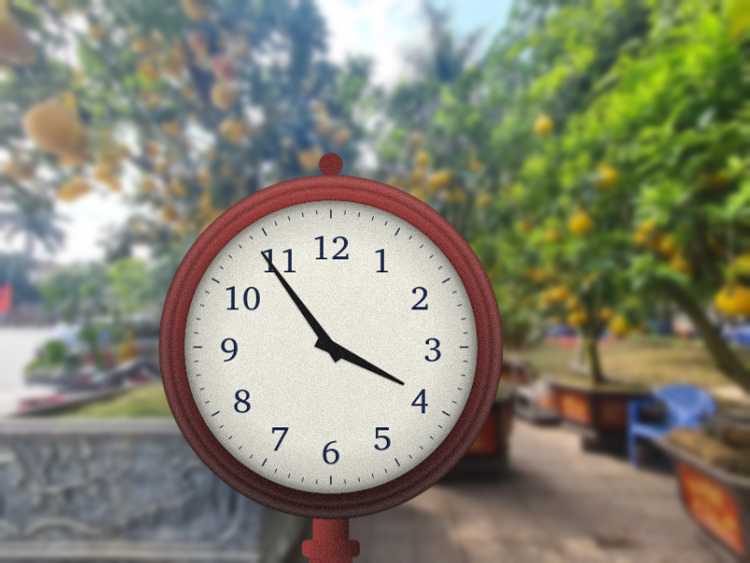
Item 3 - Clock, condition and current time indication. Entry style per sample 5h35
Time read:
3h54
